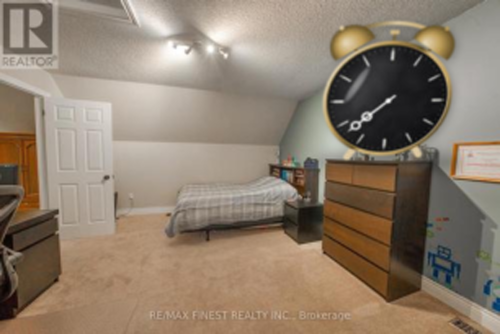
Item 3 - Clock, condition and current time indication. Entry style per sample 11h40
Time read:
7h38
